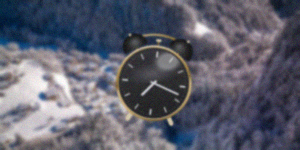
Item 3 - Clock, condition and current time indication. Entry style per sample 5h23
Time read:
7h18
